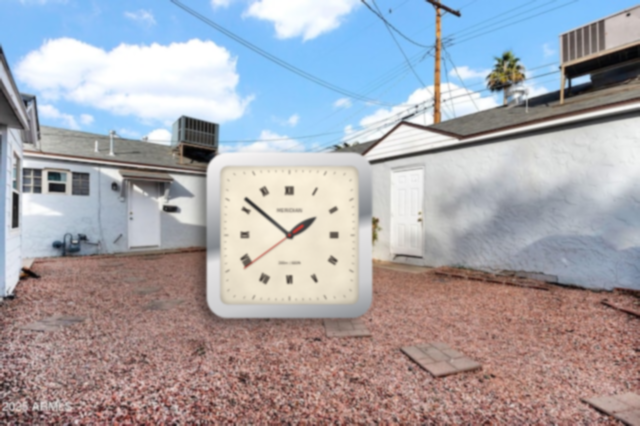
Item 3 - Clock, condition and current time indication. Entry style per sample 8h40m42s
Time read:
1h51m39s
